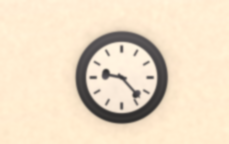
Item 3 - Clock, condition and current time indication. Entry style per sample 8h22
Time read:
9h23
